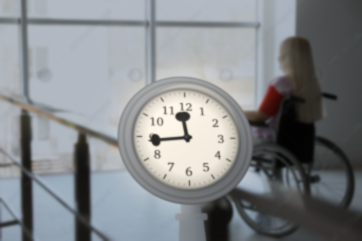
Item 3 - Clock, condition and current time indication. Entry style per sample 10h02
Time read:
11h44
